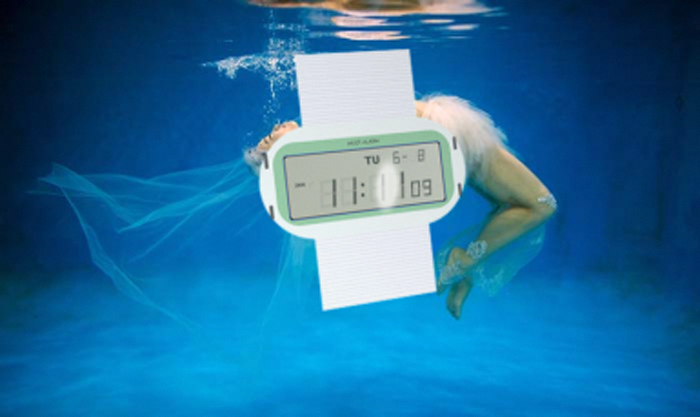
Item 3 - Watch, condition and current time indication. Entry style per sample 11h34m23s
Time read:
11h11m09s
